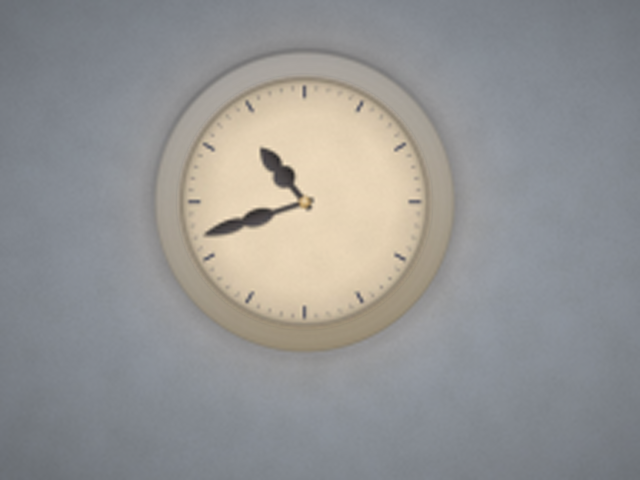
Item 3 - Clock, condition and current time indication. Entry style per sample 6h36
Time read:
10h42
